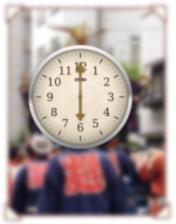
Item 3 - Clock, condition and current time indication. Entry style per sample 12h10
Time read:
6h00
